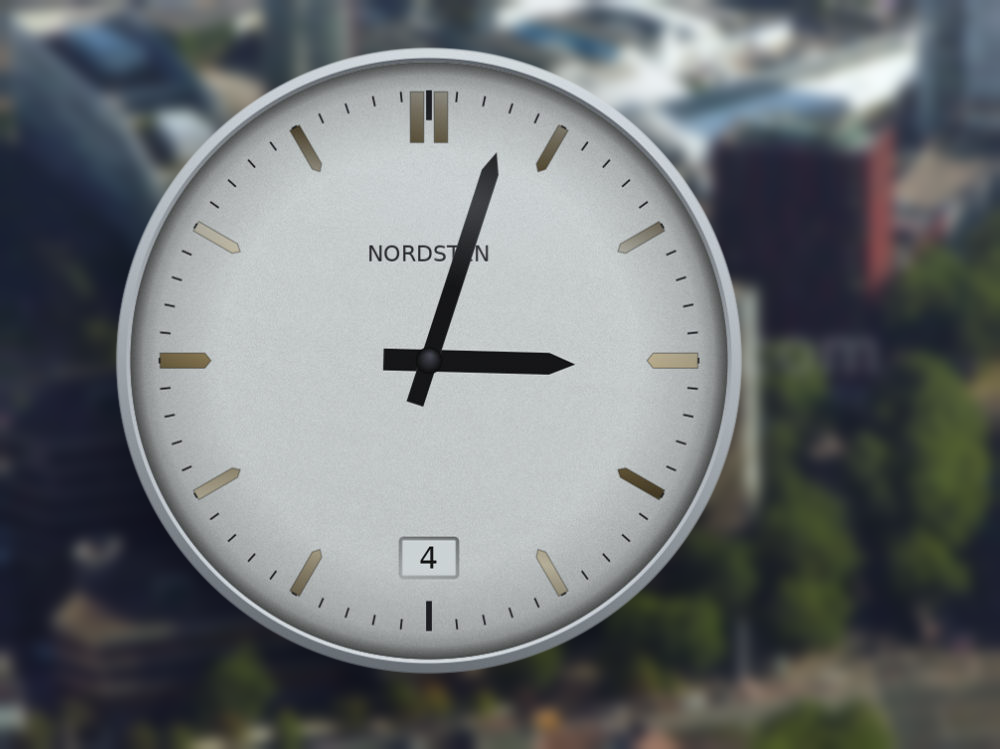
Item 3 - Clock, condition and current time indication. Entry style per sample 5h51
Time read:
3h03
